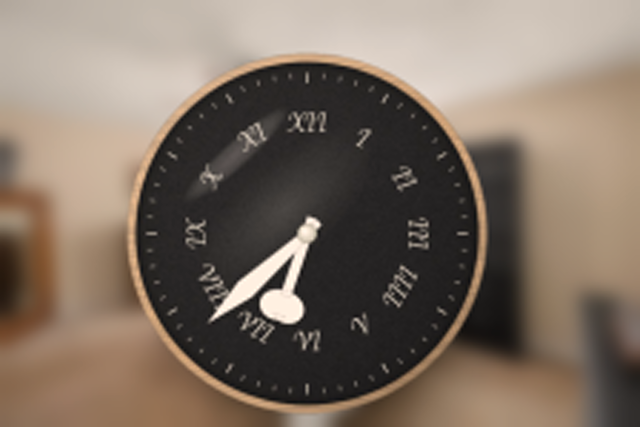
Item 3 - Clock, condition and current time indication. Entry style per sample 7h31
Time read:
6h38
